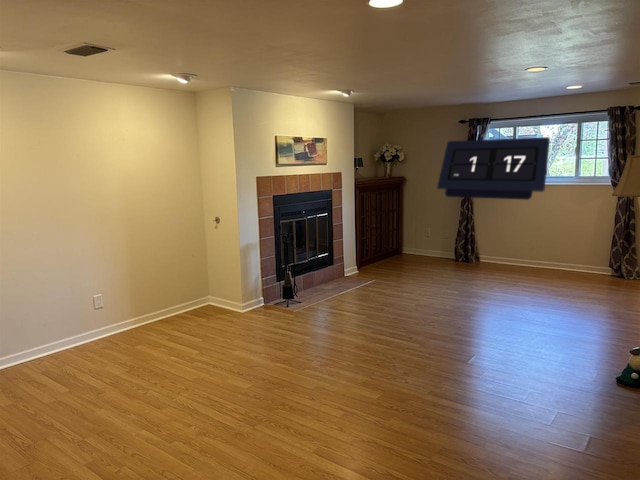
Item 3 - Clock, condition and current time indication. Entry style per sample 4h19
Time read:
1h17
